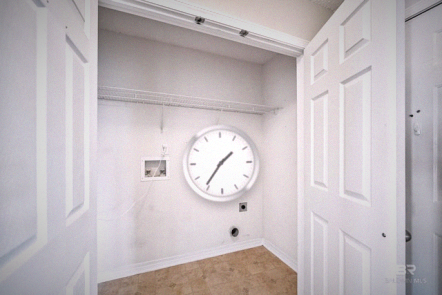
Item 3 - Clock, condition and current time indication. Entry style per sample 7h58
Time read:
1h36
